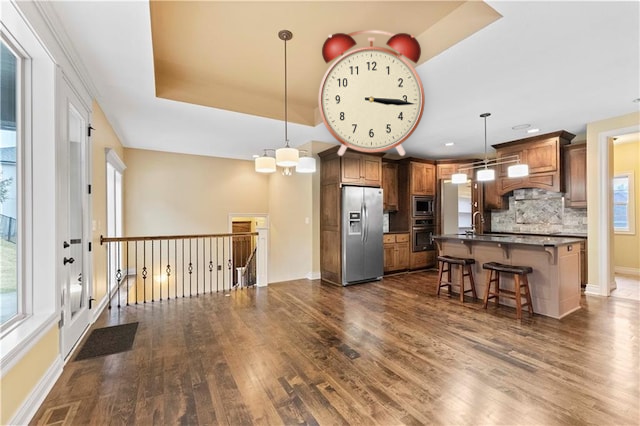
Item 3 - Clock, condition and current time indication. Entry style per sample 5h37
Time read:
3h16
